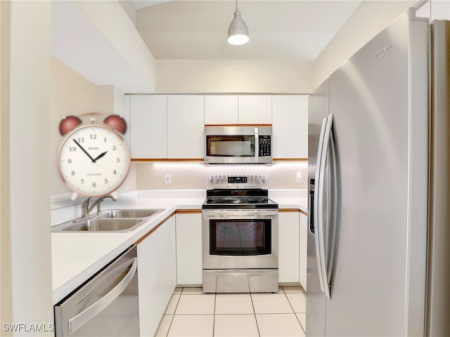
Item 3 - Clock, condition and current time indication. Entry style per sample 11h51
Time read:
1h53
